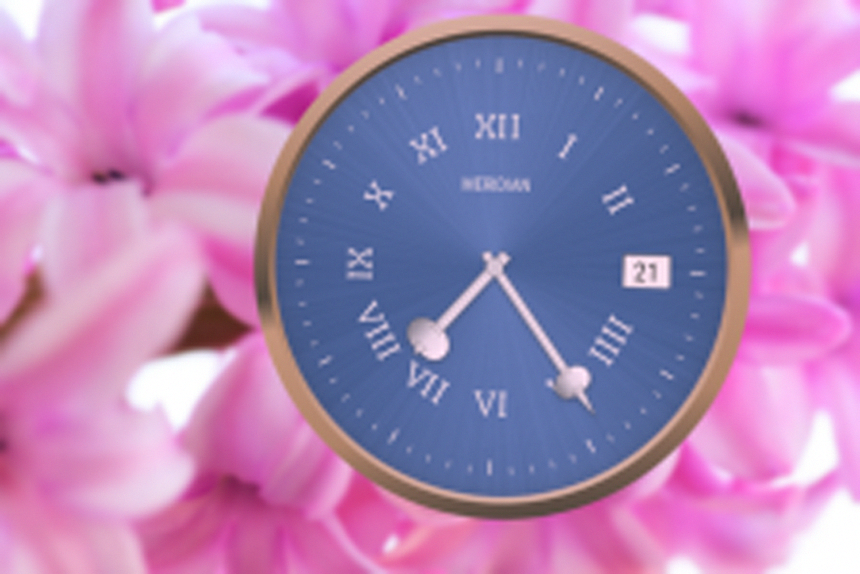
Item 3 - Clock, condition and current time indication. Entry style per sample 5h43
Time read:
7h24
